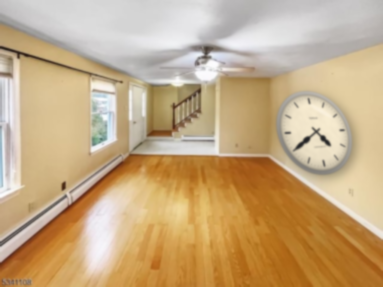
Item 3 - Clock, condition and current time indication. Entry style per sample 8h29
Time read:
4h40
